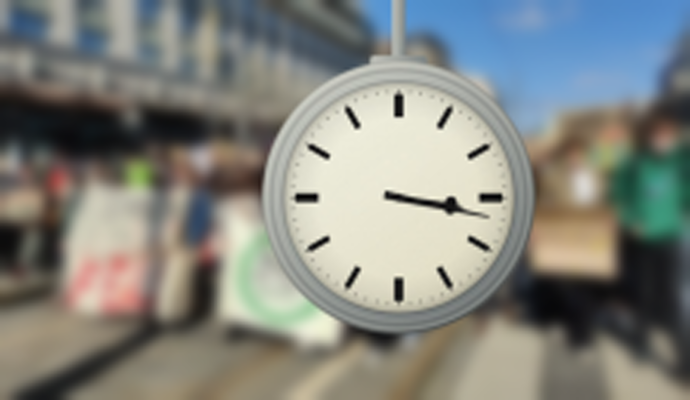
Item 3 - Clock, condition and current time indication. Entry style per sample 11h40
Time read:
3h17
